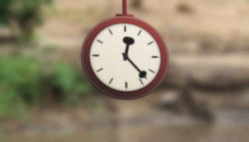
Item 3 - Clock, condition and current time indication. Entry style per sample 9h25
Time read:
12h23
